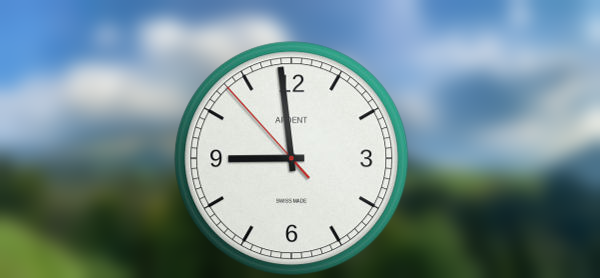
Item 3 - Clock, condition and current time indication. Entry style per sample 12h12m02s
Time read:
8h58m53s
